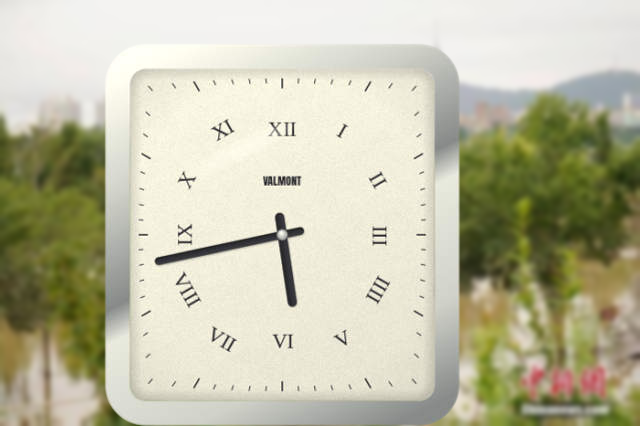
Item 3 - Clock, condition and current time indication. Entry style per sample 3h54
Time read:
5h43
